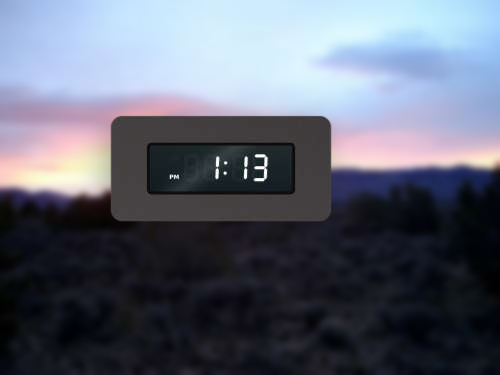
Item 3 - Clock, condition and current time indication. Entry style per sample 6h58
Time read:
1h13
